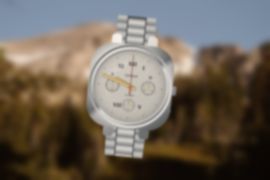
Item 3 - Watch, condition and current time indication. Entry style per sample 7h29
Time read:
9h48
